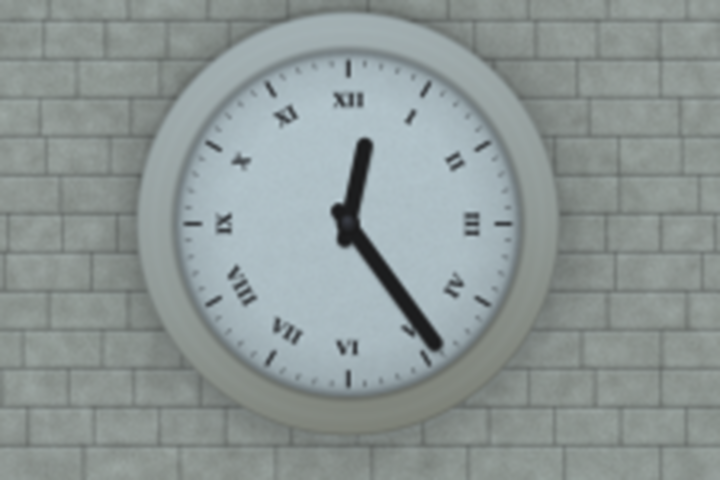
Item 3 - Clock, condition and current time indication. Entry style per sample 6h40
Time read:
12h24
